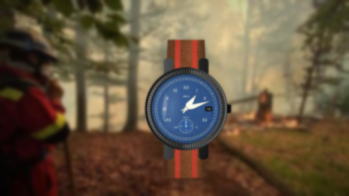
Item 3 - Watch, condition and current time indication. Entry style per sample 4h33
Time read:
1h12
